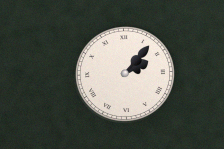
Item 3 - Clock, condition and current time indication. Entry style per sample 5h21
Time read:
2h07
